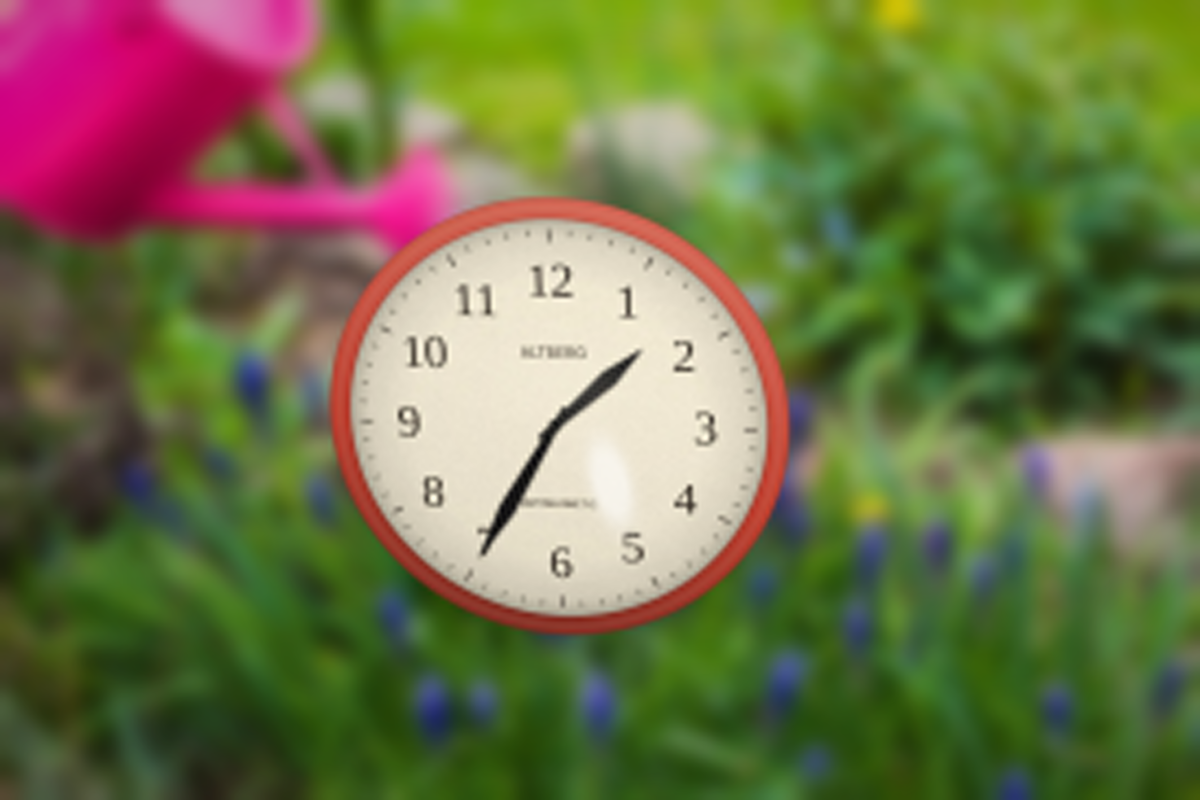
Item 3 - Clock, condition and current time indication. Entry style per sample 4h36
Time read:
1h35
